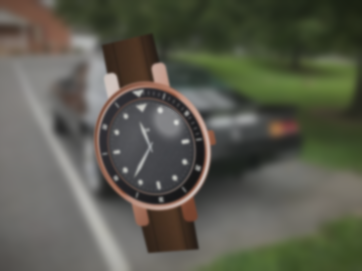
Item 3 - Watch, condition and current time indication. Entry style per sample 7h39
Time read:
11h37
